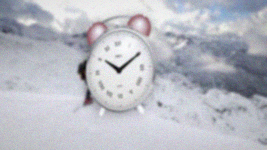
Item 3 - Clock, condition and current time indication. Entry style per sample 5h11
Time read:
10h10
